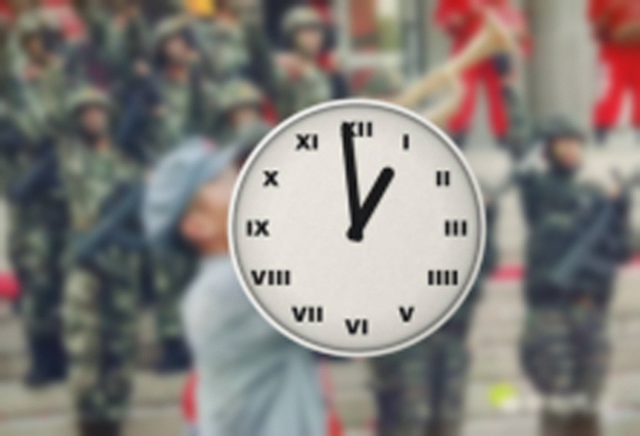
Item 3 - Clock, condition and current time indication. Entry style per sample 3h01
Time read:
12h59
